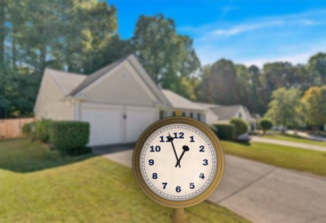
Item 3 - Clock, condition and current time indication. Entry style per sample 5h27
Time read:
12h57
